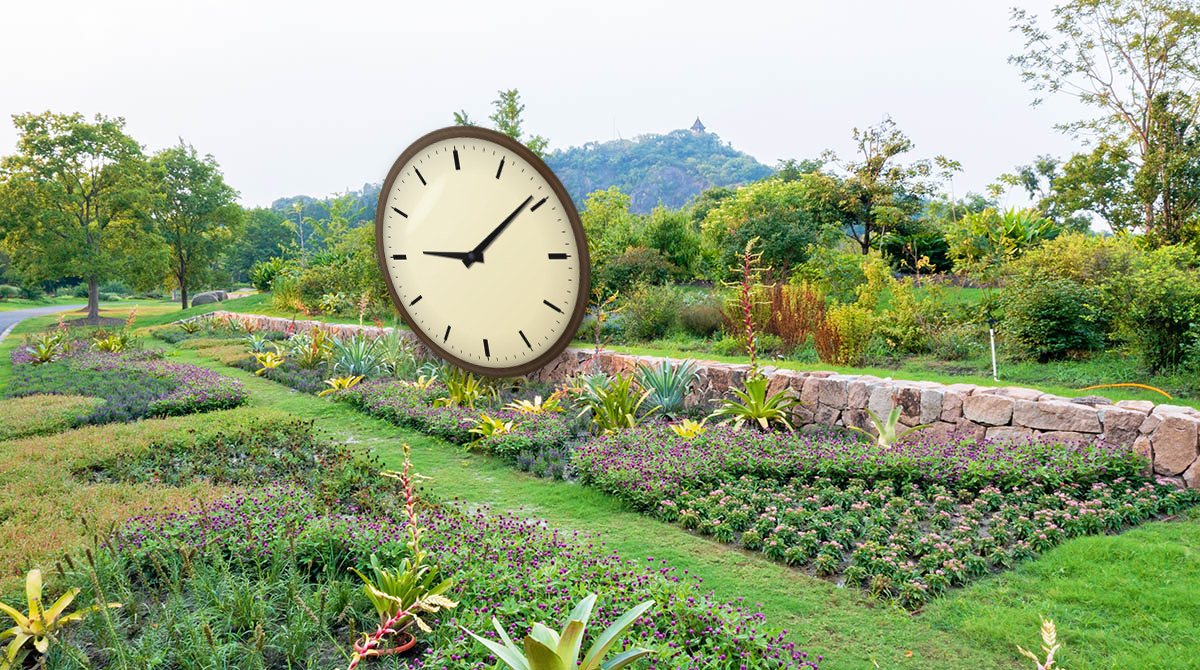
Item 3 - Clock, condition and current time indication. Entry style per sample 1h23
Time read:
9h09
